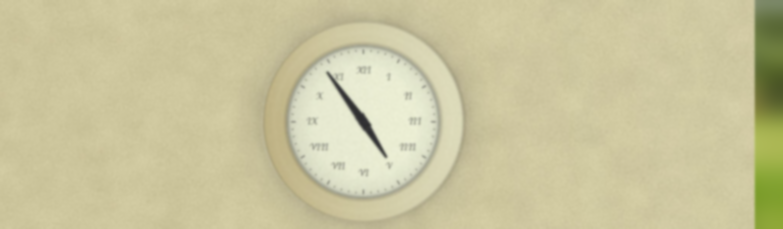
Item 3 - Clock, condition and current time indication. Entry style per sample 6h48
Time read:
4h54
